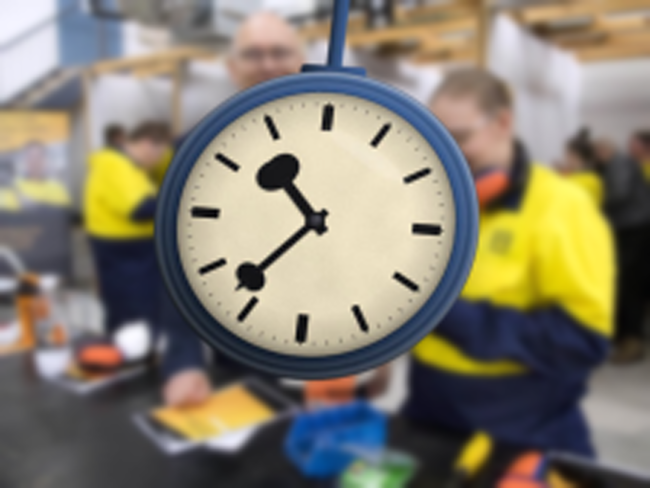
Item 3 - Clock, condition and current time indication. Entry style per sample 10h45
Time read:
10h37
